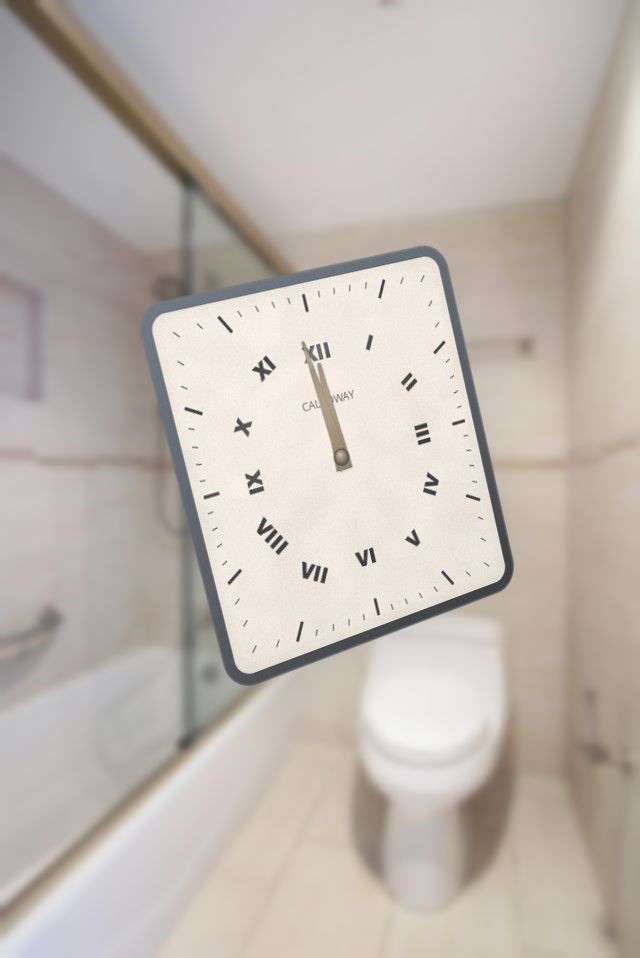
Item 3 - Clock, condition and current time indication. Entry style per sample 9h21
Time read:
11h59
